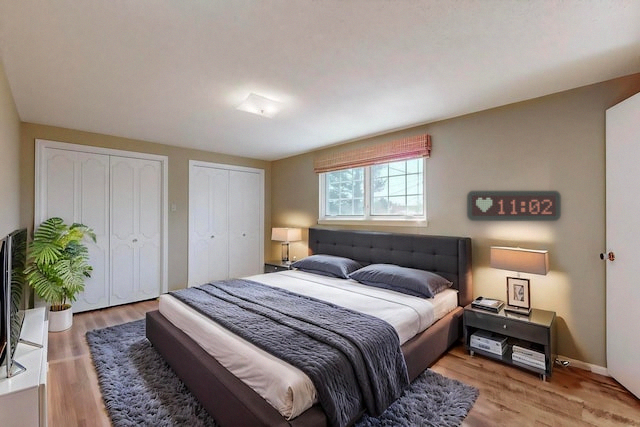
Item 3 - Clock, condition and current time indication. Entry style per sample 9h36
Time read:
11h02
